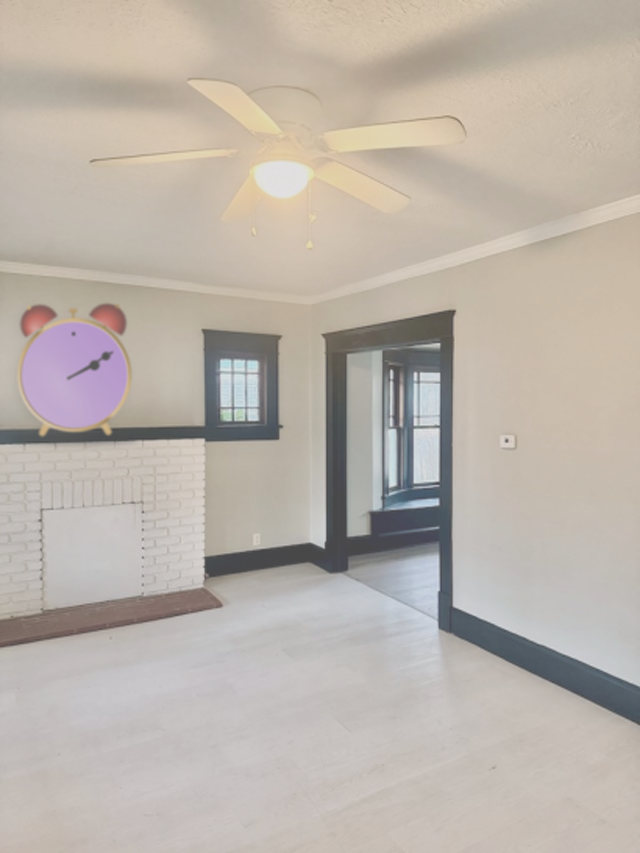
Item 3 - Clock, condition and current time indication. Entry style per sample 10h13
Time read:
2h10
